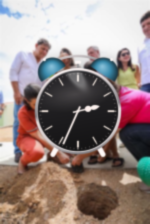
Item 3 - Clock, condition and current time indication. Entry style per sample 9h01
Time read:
2h34
